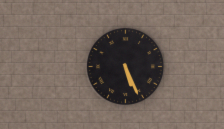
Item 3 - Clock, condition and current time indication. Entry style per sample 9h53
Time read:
5h26
